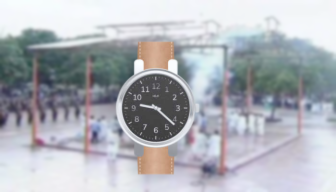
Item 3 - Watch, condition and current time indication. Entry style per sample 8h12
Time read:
9h22
